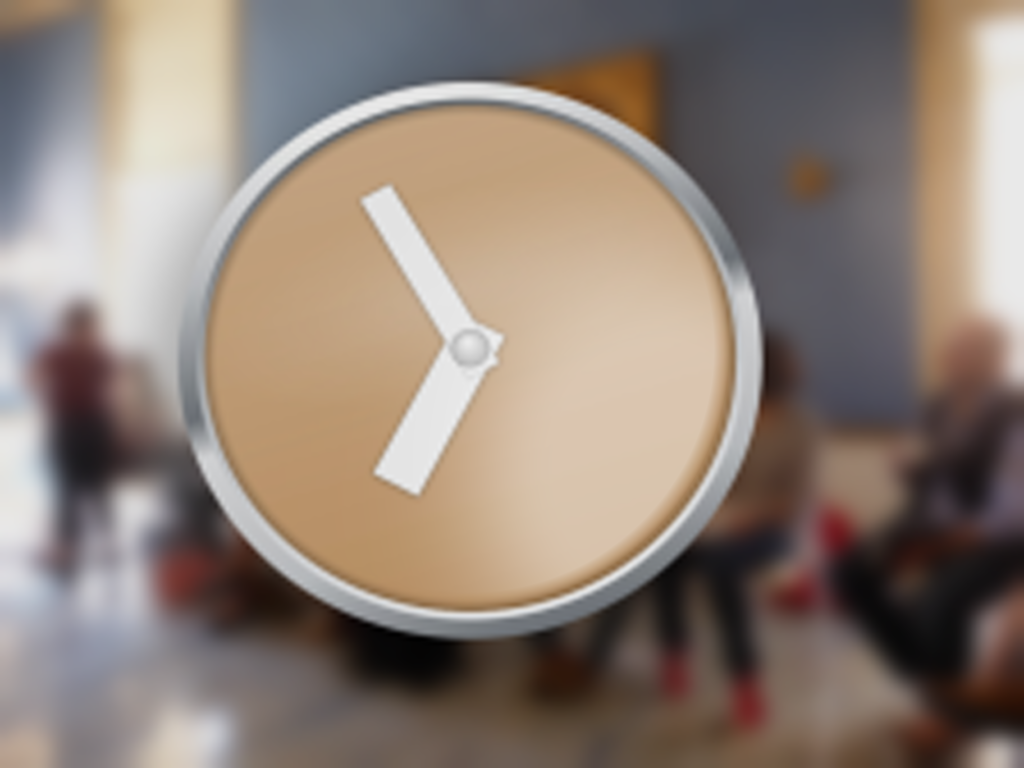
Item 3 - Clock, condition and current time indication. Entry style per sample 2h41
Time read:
6h55
